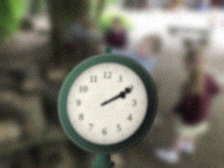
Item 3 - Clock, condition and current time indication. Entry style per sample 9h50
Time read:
2h10
